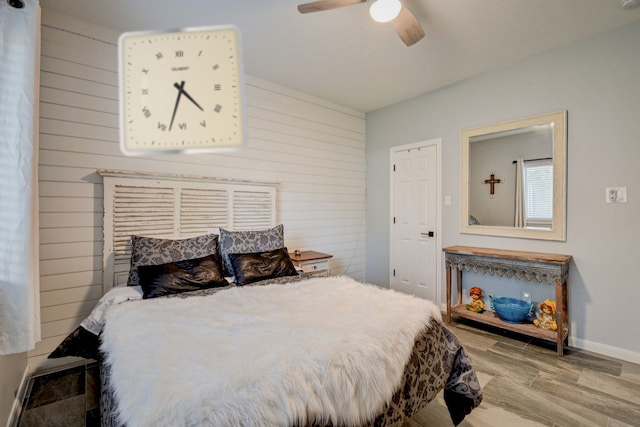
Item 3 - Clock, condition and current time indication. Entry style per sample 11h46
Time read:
4h33
